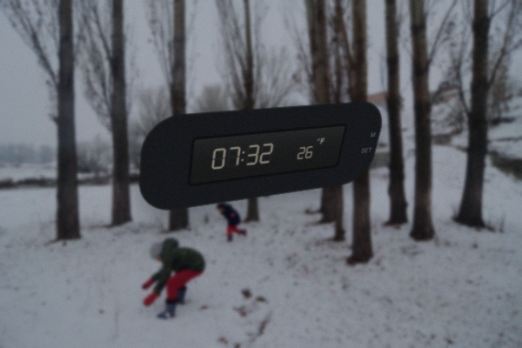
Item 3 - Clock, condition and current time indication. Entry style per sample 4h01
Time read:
7h32
